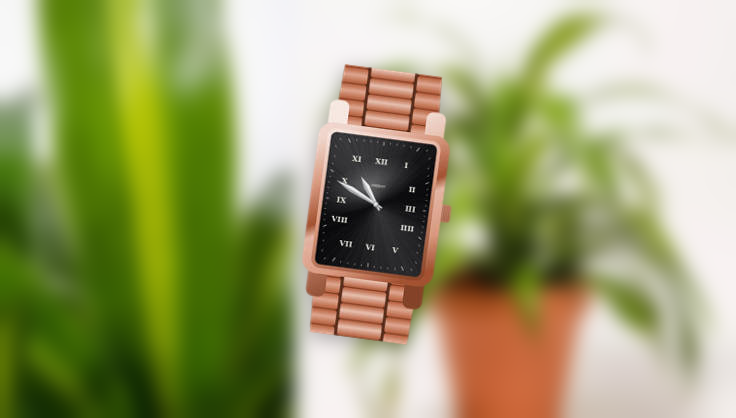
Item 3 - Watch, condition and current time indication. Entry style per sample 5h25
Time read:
10h49
